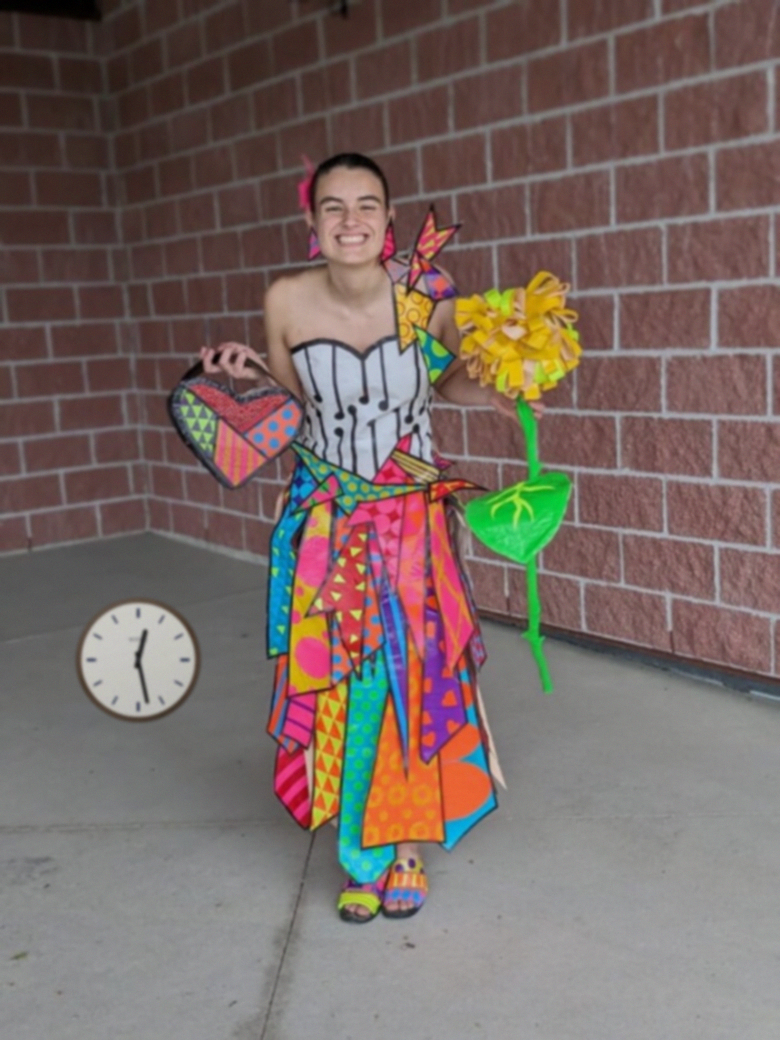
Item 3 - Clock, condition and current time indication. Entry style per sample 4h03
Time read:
12h28
